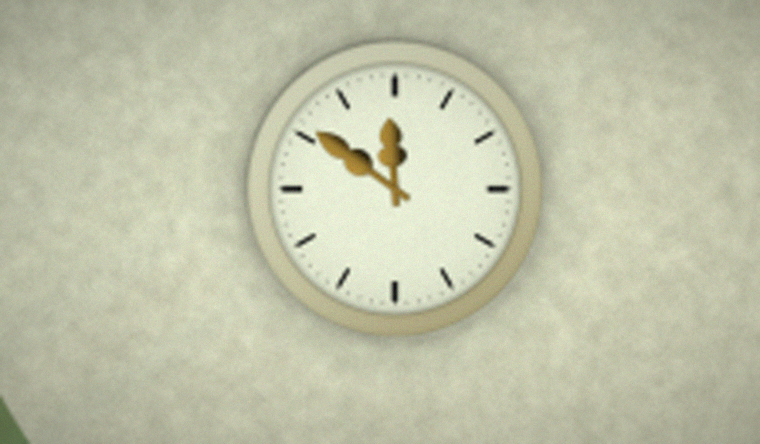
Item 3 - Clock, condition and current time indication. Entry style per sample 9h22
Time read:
11h51
